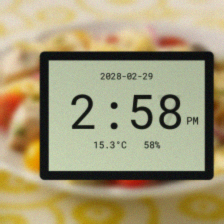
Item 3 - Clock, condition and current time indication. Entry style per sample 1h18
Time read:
2h58
